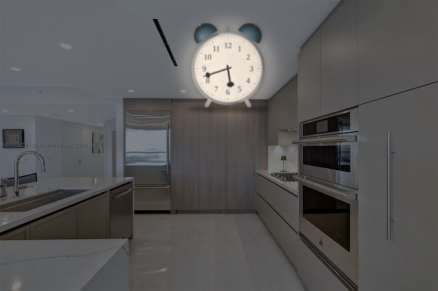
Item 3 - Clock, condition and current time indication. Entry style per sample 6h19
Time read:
5h42
